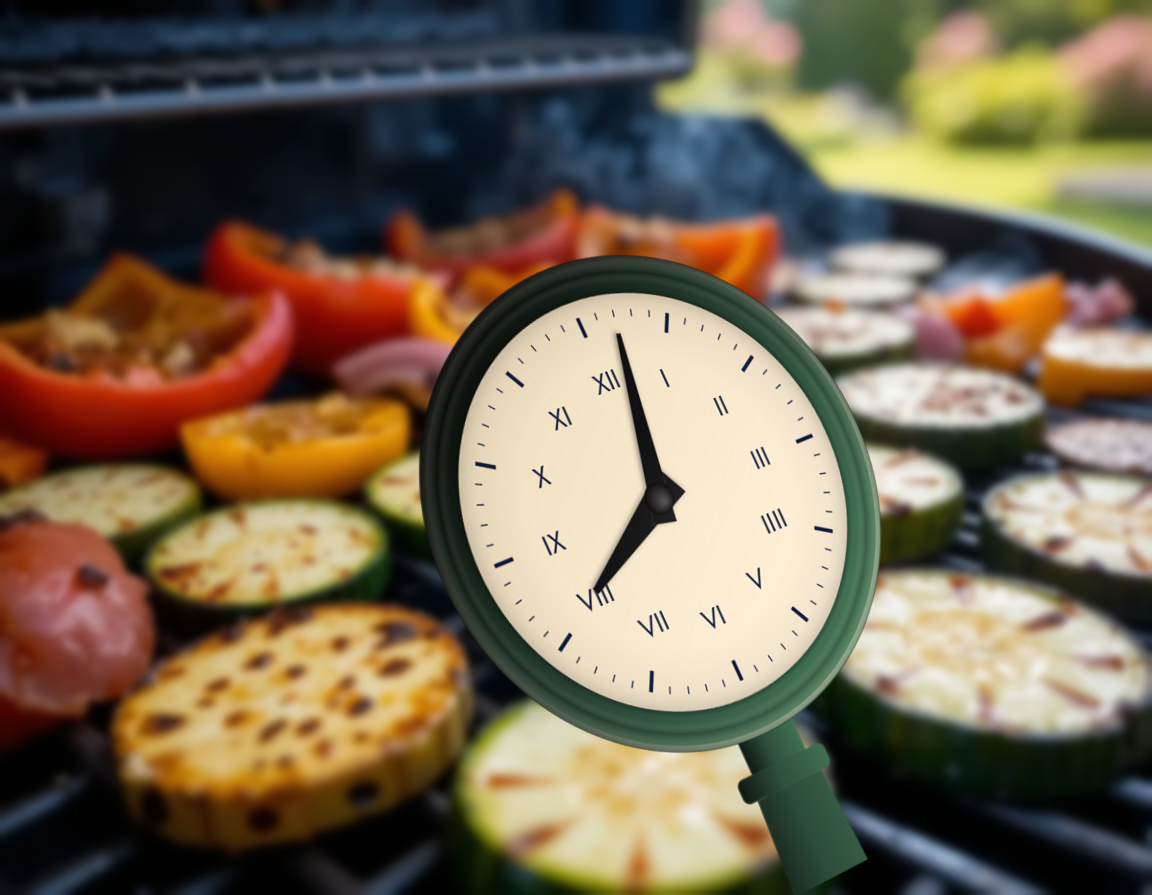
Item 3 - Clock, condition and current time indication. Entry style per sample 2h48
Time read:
8h02
